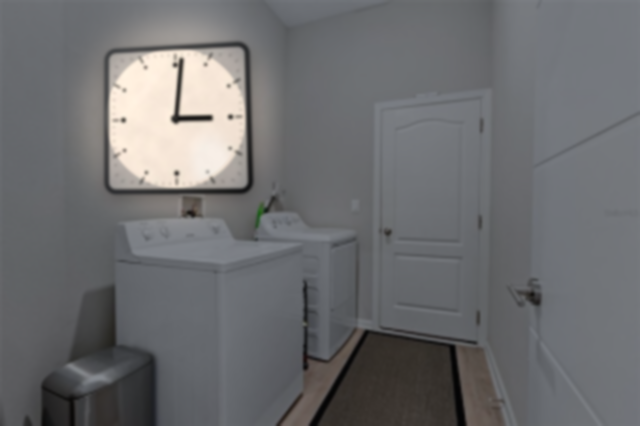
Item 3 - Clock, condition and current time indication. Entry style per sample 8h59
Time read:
3h01
